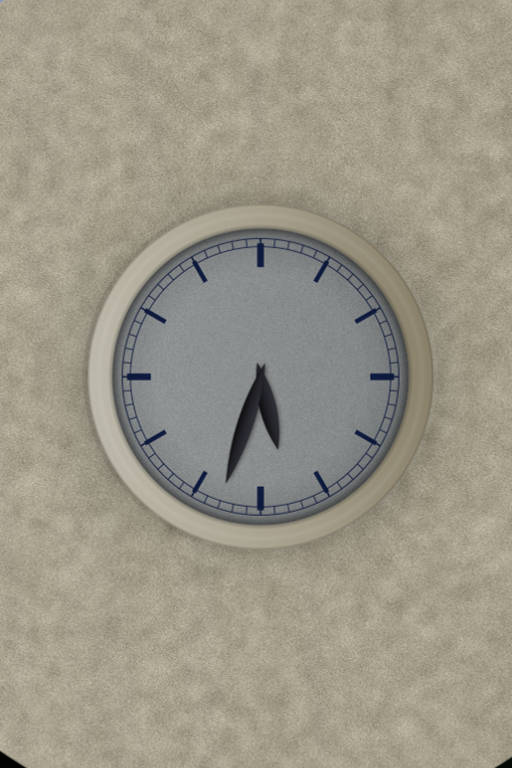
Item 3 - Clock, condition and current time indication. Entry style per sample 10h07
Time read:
5h33
